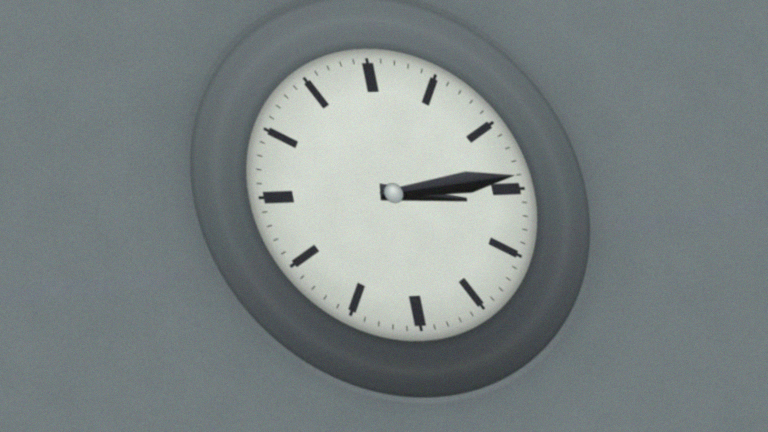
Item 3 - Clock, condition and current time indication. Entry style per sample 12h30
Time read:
3h14
